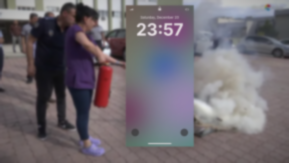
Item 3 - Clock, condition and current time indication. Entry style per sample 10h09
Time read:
23h57
